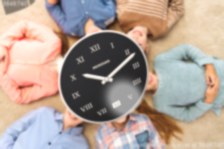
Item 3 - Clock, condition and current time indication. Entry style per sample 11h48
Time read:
10h12
